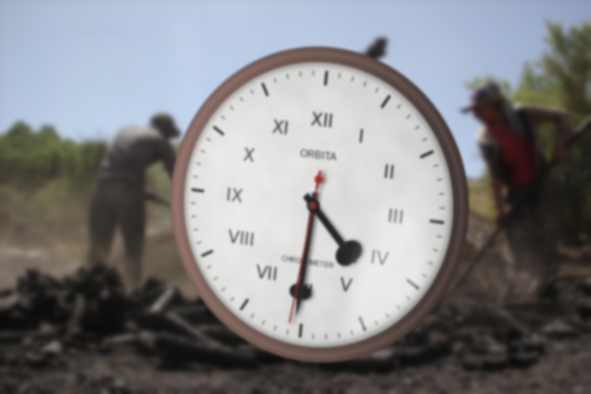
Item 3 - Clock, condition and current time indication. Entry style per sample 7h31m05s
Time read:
4h30m31s
